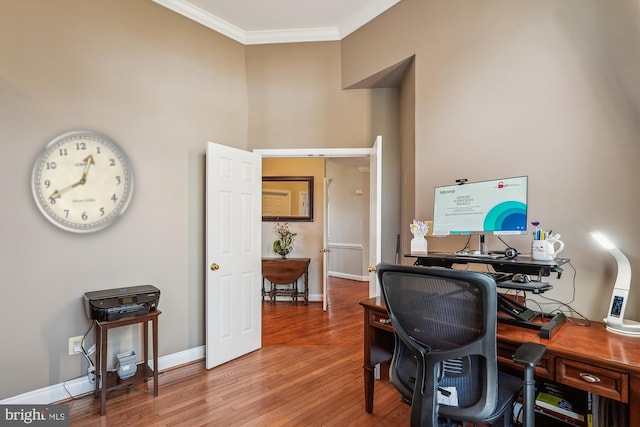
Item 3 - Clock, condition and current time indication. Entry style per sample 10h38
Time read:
12h41
